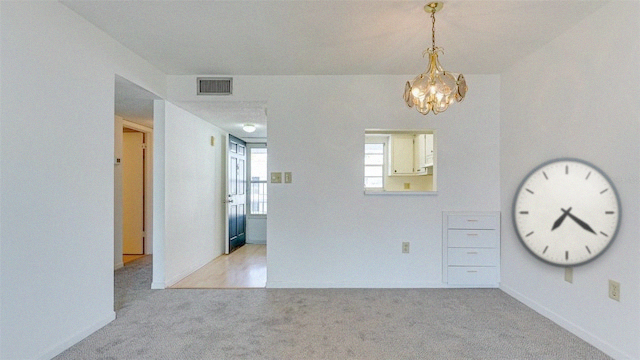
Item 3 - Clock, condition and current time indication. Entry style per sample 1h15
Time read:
7h21
